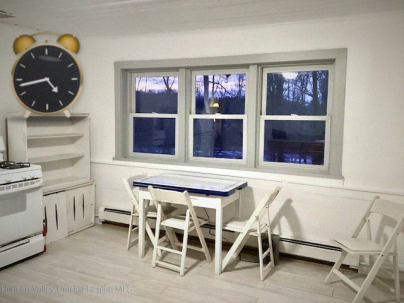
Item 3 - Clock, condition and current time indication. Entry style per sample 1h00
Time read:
4h43
